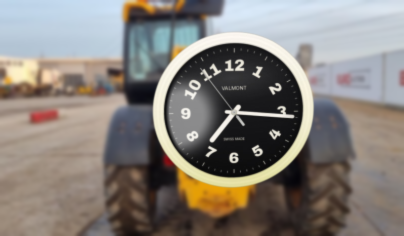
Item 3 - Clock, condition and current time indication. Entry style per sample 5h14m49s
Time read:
7h15m54s
